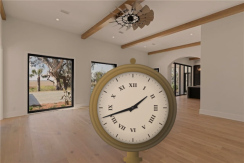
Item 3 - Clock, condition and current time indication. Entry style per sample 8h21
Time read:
1h42
